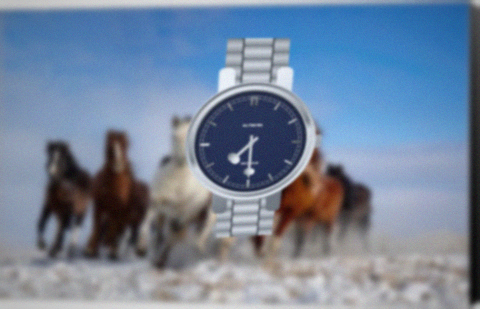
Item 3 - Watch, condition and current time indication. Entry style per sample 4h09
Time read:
7h30
